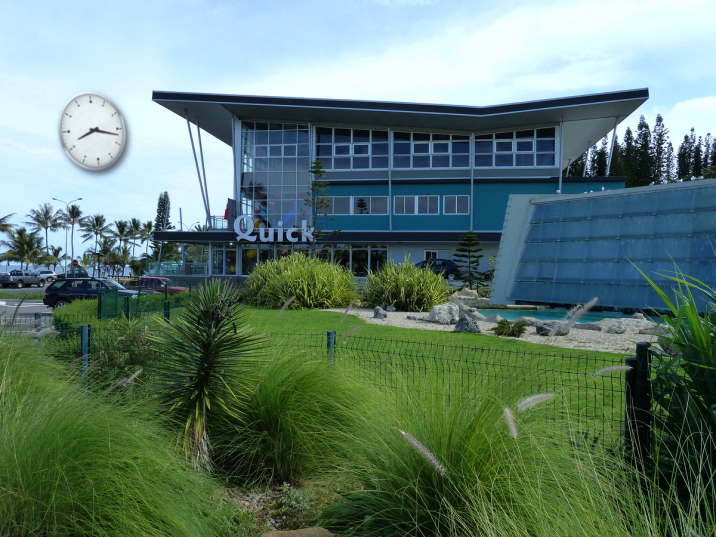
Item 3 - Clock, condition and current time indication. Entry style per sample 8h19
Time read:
8h17
